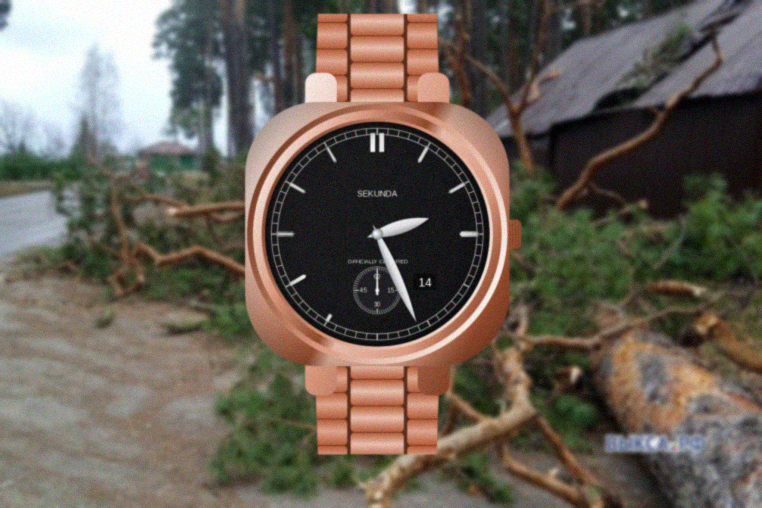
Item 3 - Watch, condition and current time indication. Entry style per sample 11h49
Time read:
2h26
